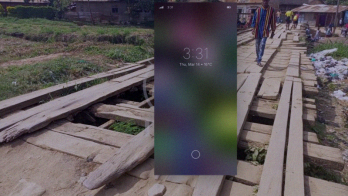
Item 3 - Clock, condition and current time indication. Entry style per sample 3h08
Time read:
3h31
